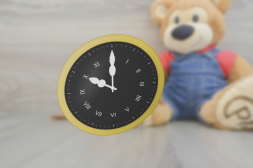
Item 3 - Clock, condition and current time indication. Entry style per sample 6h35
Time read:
10h00
